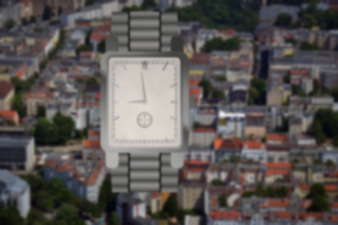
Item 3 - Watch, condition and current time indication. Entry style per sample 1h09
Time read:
8h59
